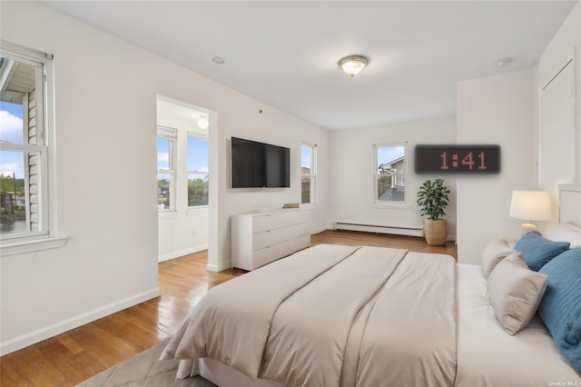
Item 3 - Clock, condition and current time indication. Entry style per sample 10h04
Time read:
1h41
